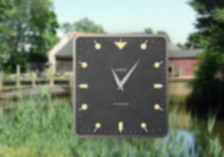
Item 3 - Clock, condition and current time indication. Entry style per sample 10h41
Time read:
11h06
